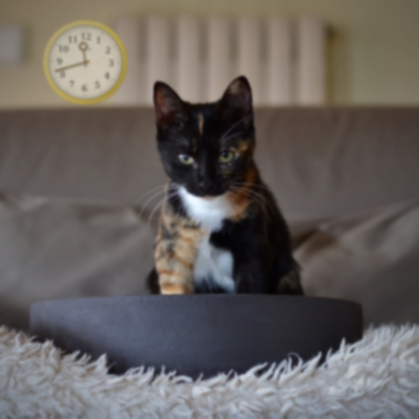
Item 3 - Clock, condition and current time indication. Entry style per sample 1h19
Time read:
11h42
